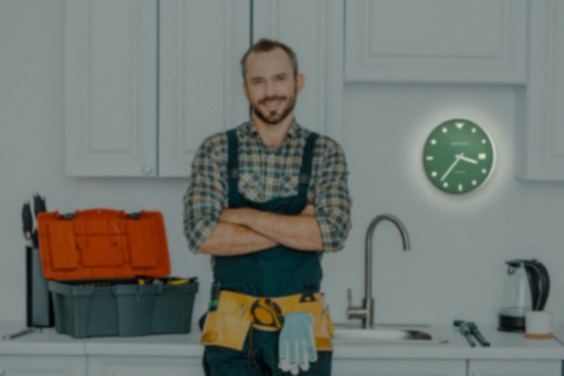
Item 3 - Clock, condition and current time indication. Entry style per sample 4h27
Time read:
3h37
